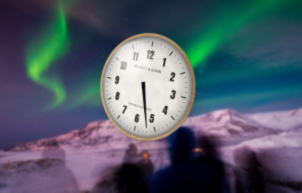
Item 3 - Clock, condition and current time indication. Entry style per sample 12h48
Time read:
5h27
